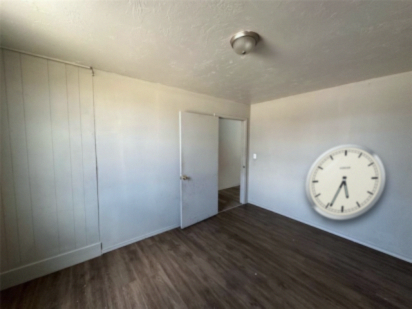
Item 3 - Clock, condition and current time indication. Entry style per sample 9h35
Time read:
5h34
